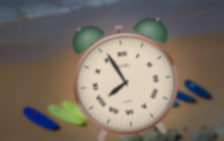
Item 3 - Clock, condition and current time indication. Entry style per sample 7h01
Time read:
7h56
